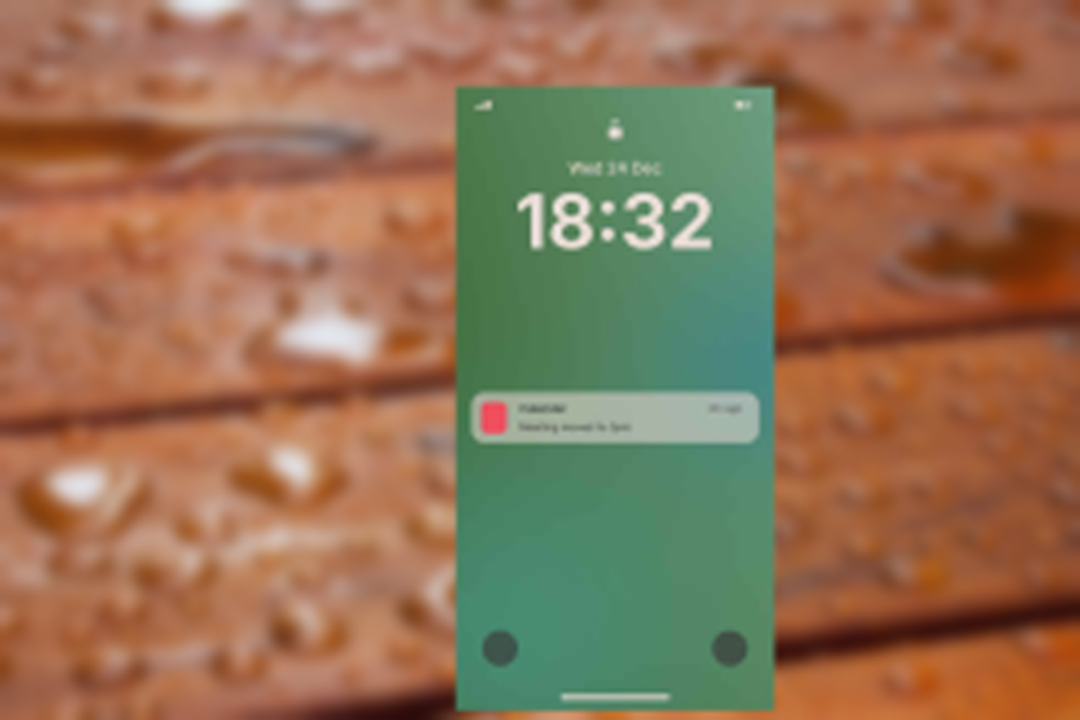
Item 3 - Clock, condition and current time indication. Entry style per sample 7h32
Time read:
18h32
